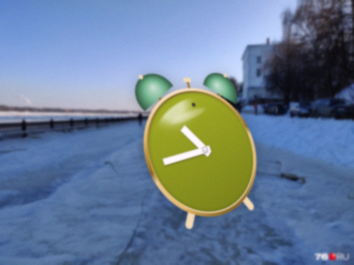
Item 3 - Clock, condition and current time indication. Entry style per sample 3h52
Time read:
10h44
